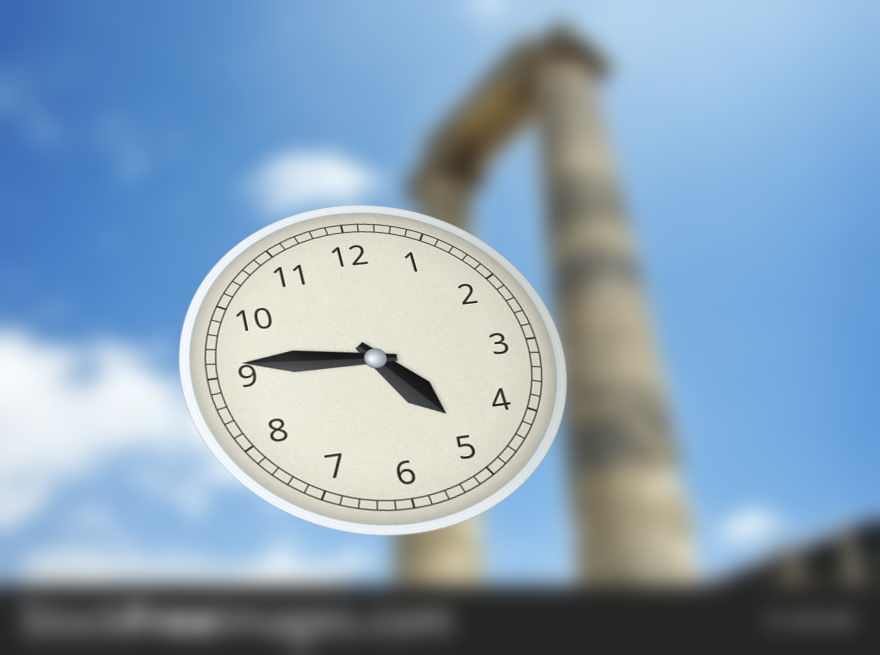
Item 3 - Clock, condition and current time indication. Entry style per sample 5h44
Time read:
4h46
